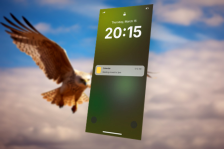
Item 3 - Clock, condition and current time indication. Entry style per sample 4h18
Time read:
20h15
